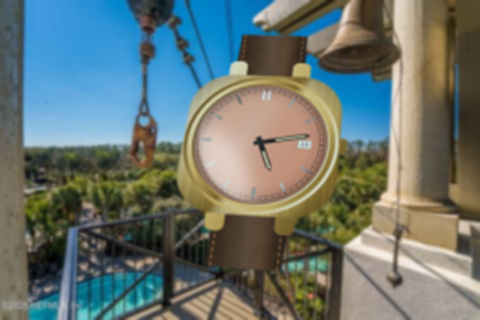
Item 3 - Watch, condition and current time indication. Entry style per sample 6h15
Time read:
5h13
